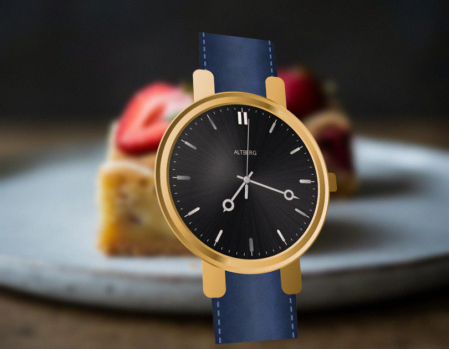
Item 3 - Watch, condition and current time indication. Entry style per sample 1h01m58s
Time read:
7h18m01s
